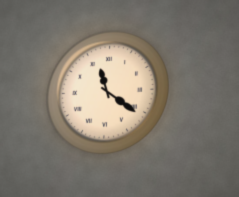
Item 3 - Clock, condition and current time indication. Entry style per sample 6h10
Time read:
11h21
